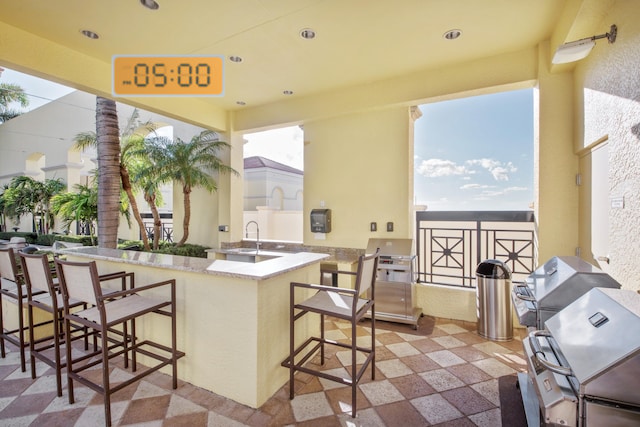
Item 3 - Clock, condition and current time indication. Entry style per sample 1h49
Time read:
5h00
